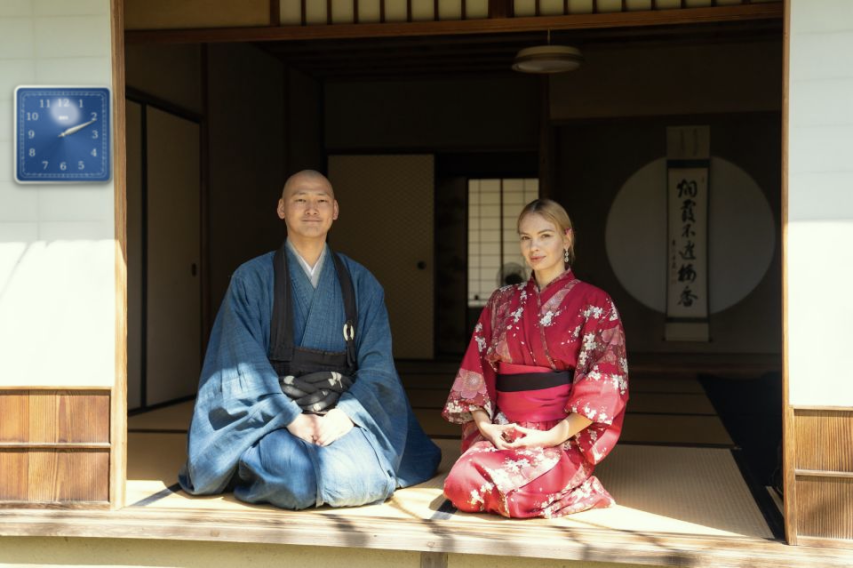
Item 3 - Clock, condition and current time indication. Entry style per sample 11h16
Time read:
2h11
